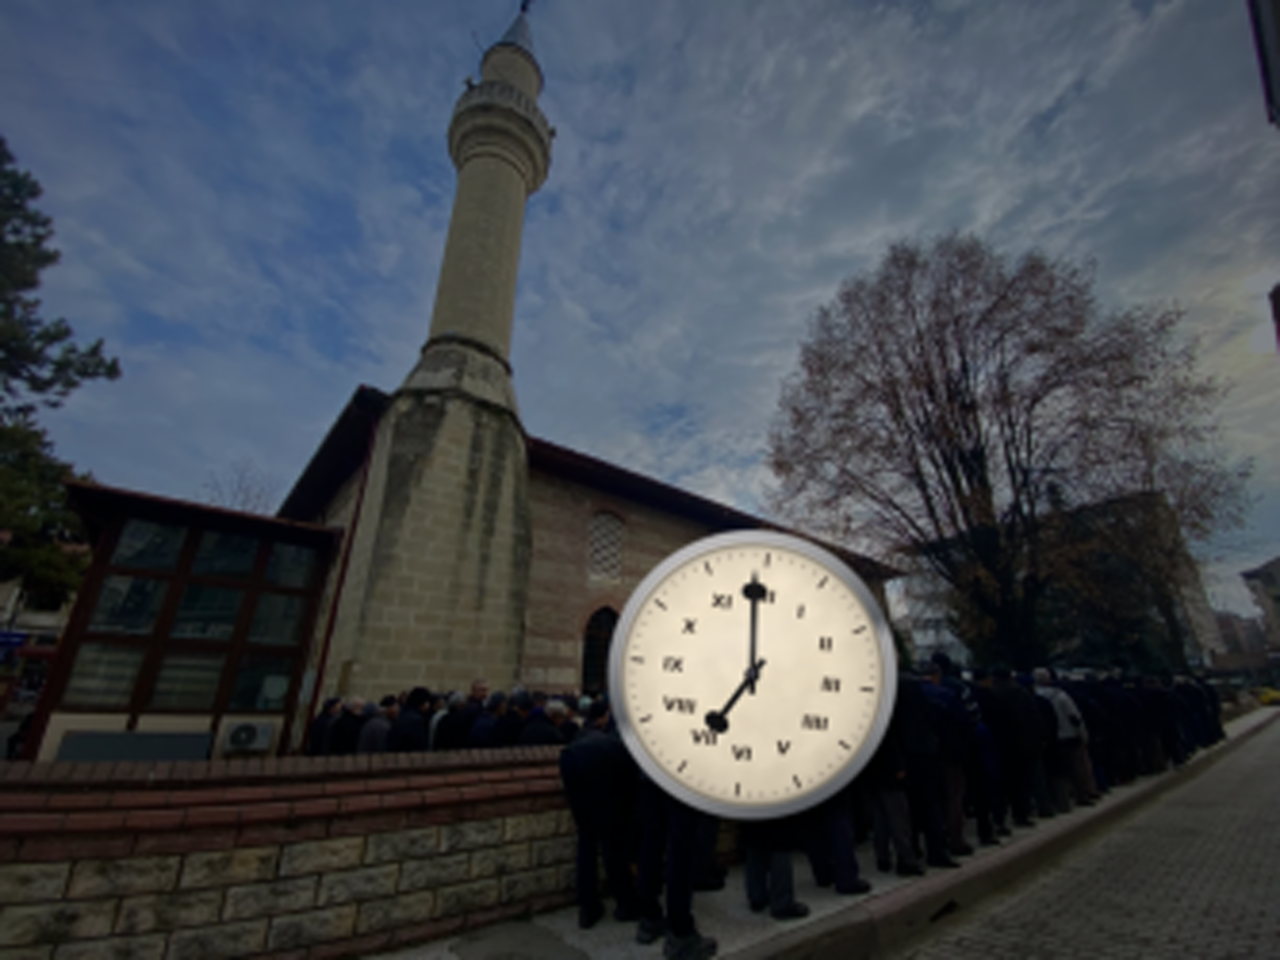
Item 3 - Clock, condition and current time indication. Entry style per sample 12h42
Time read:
6h59
